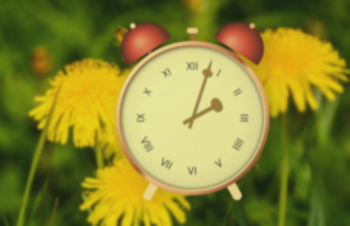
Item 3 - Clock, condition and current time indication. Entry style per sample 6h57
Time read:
2h03
